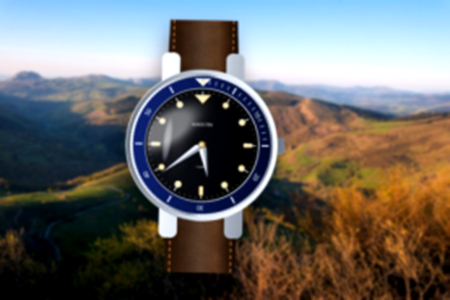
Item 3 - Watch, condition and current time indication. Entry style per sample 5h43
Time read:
5h39
